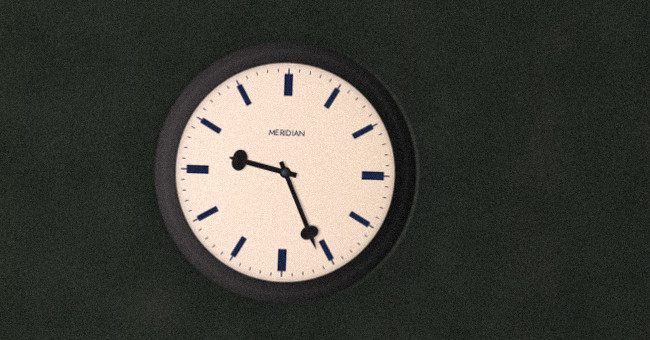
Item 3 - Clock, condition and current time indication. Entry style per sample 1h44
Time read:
9h26
